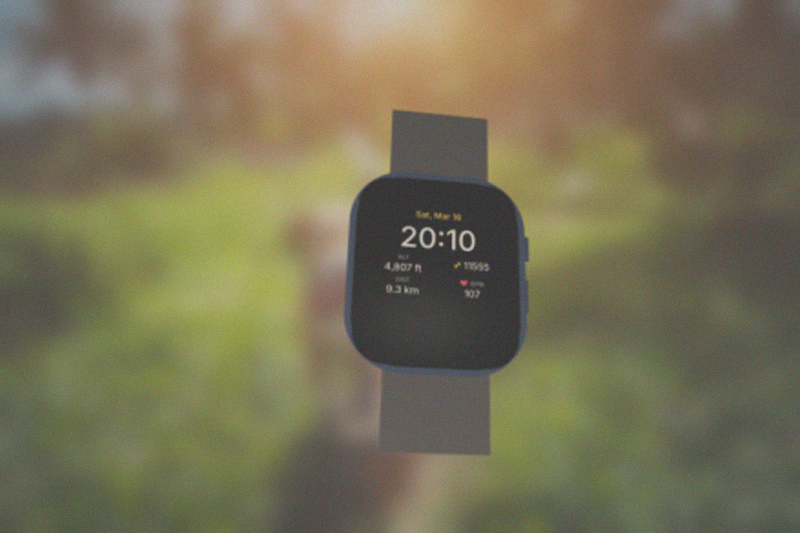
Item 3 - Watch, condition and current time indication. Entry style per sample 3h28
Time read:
20h10
